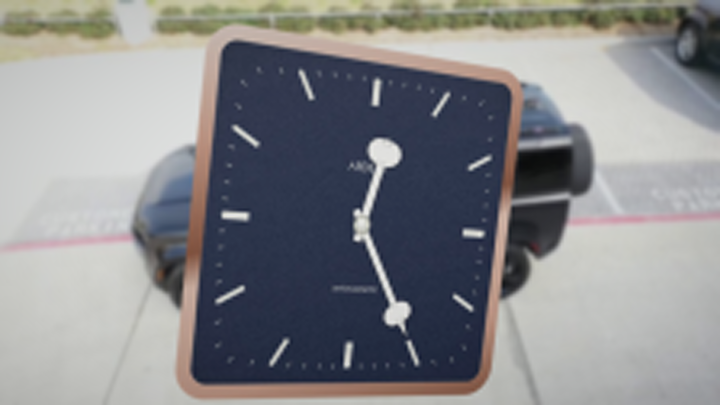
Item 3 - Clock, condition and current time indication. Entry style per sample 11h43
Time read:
12h25
